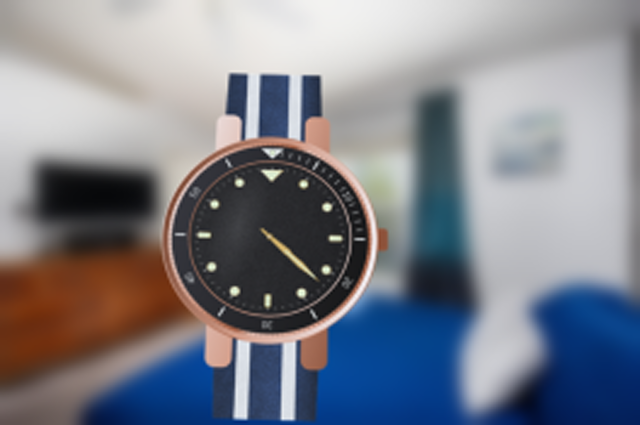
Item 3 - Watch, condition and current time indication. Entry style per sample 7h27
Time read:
4h22
